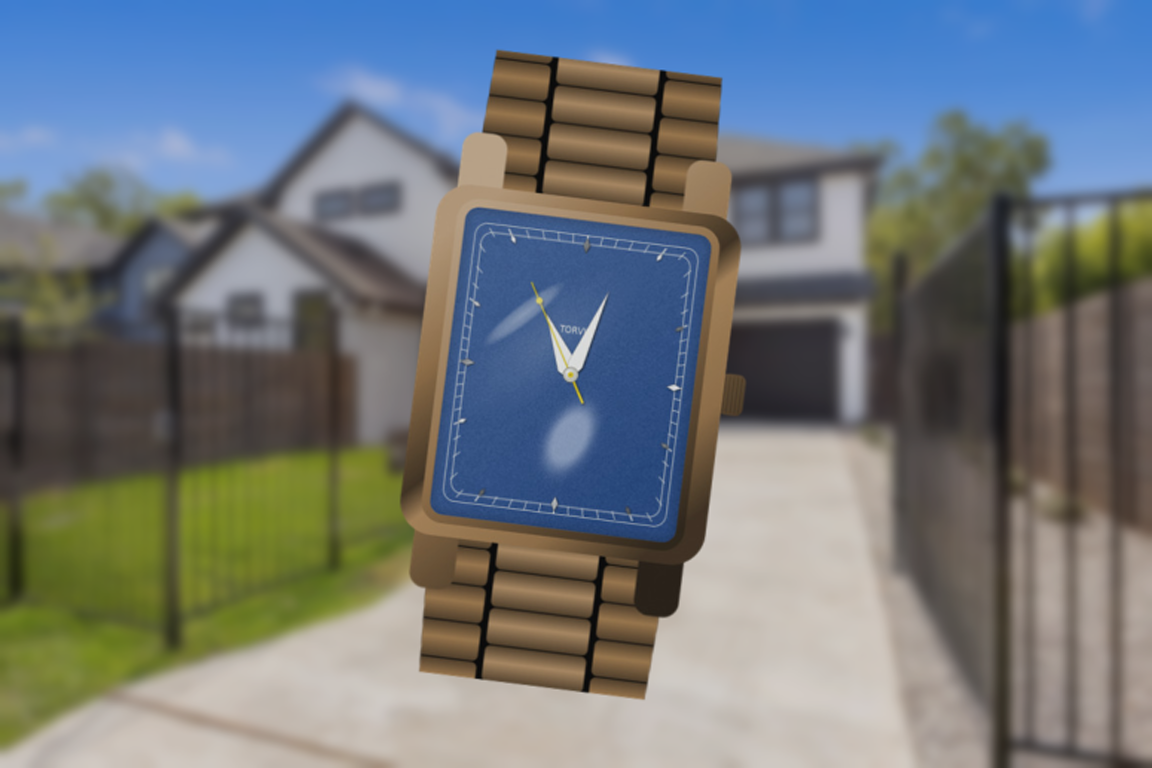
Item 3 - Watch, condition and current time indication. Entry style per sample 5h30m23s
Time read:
11h02m55s
